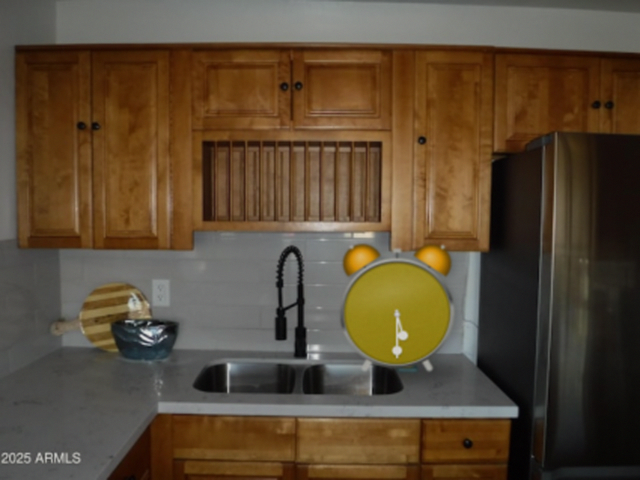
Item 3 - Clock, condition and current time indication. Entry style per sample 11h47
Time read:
5h30
